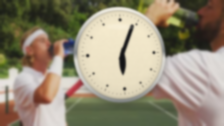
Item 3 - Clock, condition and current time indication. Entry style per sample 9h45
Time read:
6h04
